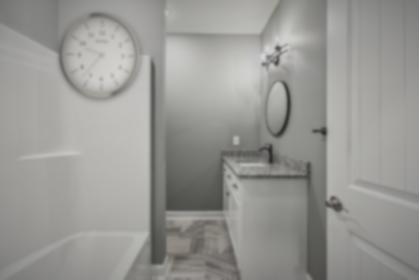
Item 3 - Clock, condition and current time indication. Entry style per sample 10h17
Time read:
9h37
